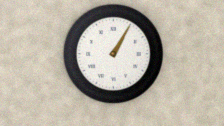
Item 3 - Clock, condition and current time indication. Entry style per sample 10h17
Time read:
1h05
